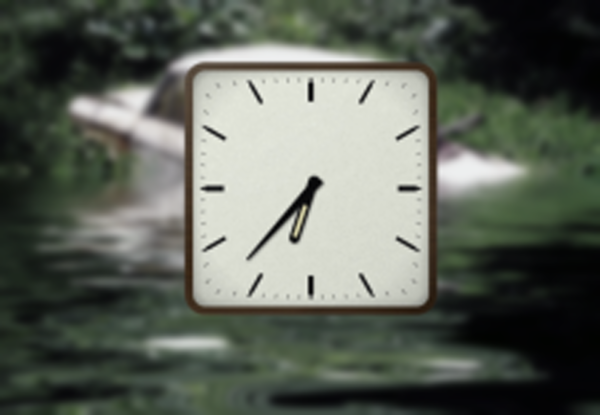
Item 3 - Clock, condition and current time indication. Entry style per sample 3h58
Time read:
6h37
